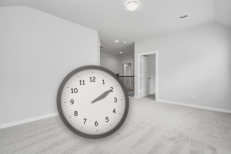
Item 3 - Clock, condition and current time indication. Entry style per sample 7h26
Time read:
2h10
